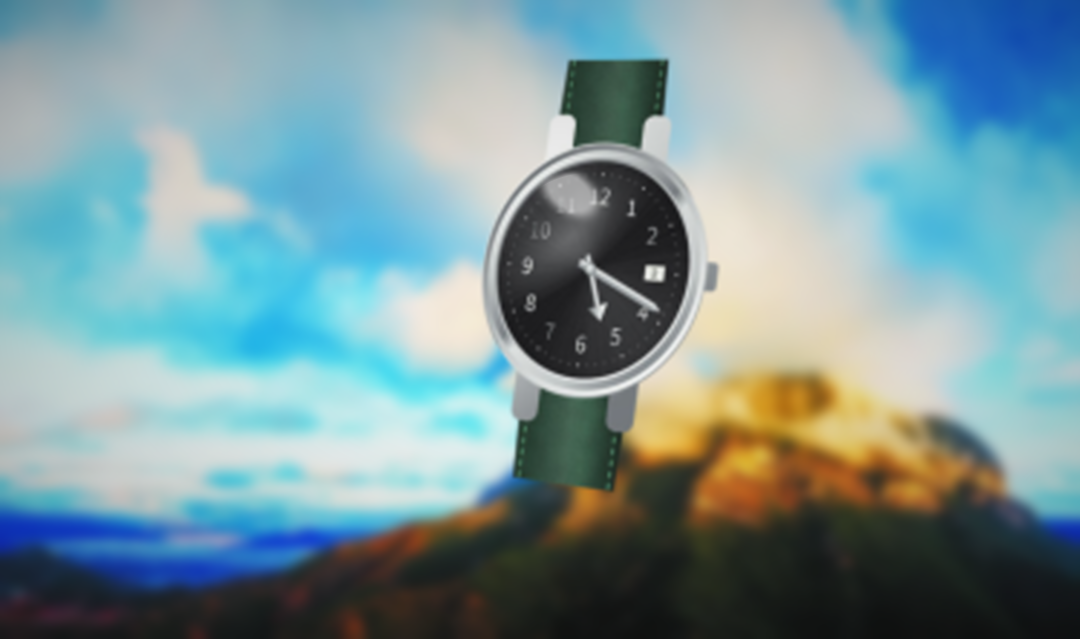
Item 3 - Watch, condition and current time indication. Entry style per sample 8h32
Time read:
5h19
